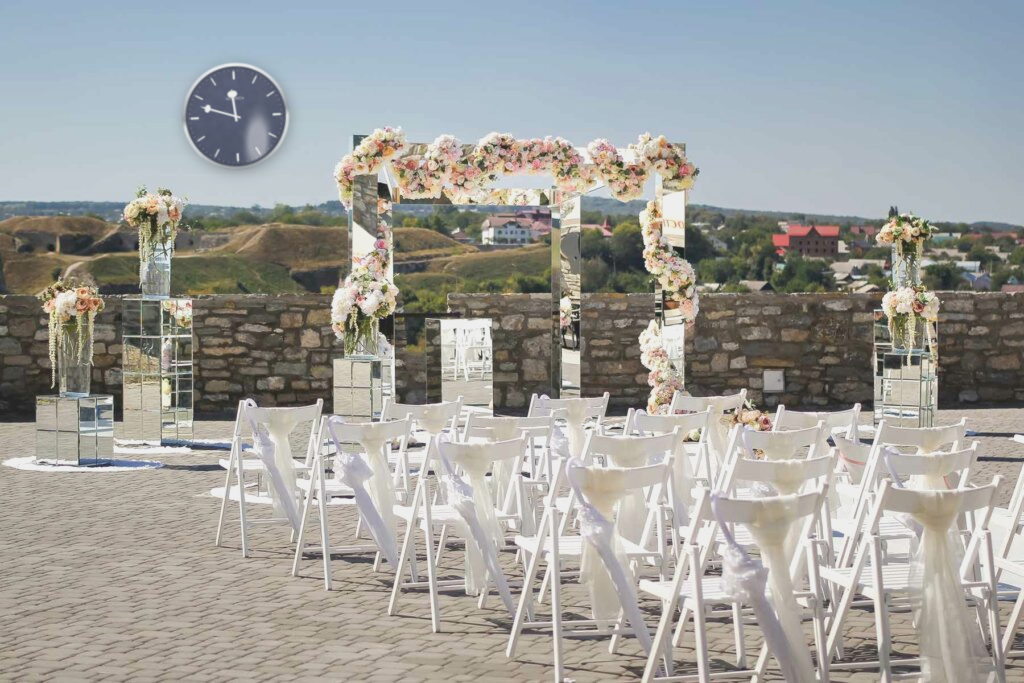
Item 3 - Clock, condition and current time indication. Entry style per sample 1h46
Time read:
11h48
